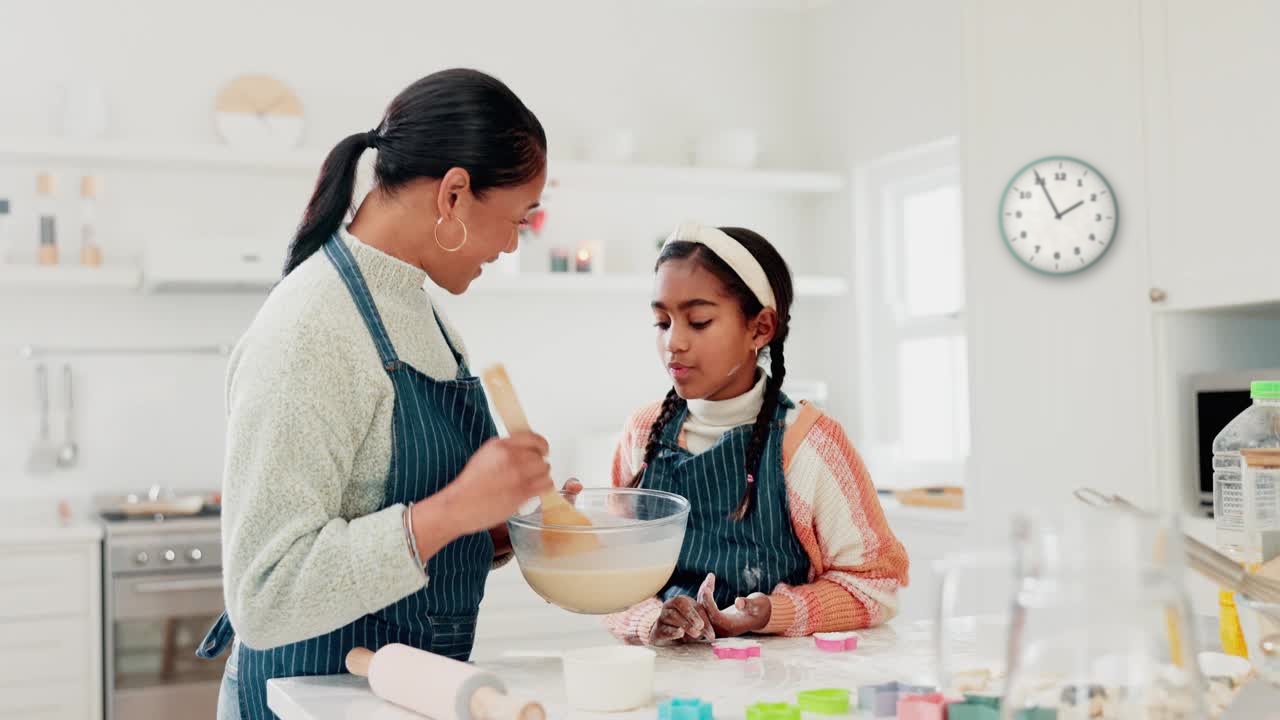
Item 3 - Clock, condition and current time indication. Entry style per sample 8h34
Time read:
1h55
